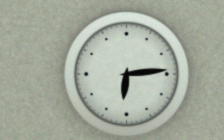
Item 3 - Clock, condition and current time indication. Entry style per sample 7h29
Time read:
6h14
